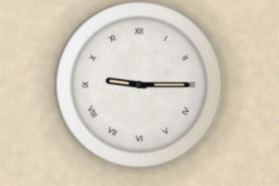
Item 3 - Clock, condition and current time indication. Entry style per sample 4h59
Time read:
9h15
